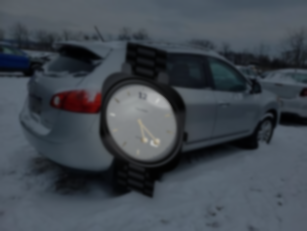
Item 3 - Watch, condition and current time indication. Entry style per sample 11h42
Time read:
5h21
